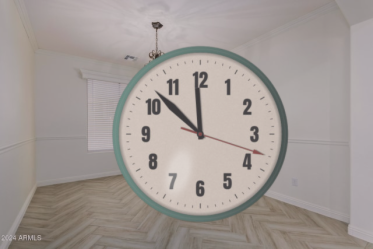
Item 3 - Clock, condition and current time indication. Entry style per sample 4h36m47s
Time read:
11h52m18s
